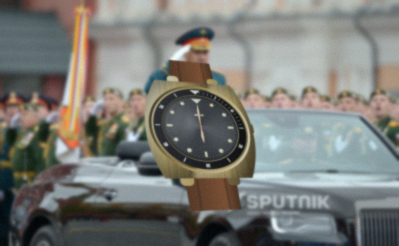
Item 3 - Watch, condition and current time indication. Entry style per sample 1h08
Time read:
6h00
